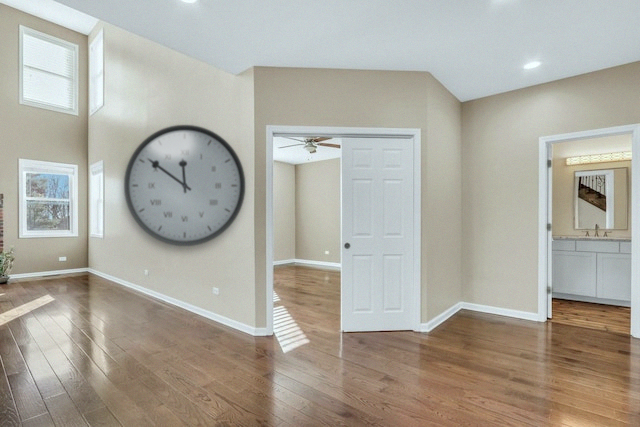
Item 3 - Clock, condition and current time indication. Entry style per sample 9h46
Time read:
11h51
